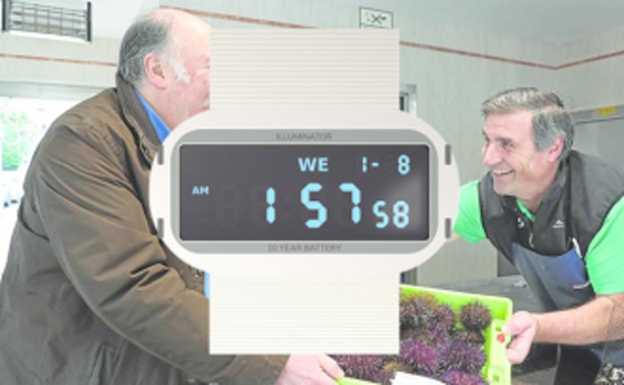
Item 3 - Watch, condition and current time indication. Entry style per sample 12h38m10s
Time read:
1h57m58s
